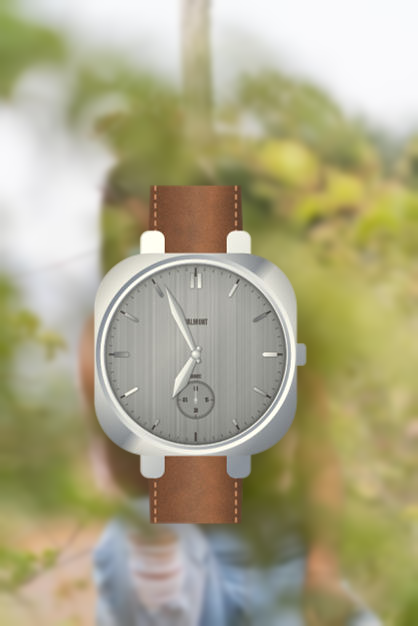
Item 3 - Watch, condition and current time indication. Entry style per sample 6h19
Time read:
6h56
